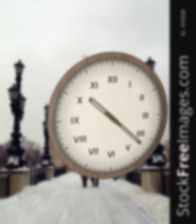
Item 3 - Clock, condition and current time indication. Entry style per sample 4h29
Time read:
10h22
